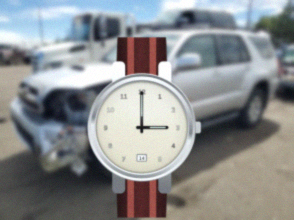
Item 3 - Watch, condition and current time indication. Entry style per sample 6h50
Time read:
3h00
